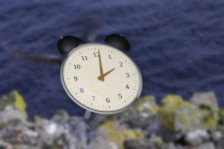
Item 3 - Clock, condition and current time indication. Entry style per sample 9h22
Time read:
2h01
